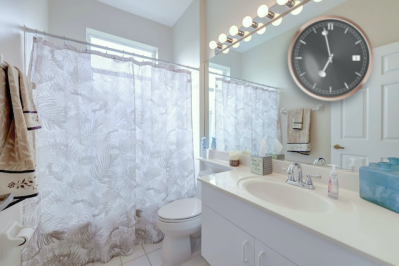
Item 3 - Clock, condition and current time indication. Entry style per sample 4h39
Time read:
6h58
